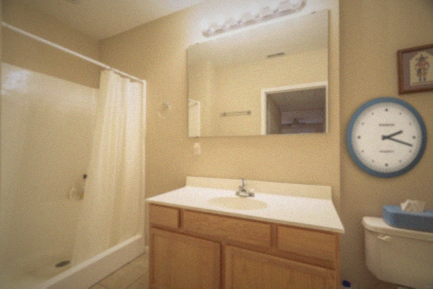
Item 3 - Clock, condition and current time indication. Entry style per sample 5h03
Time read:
2h18
